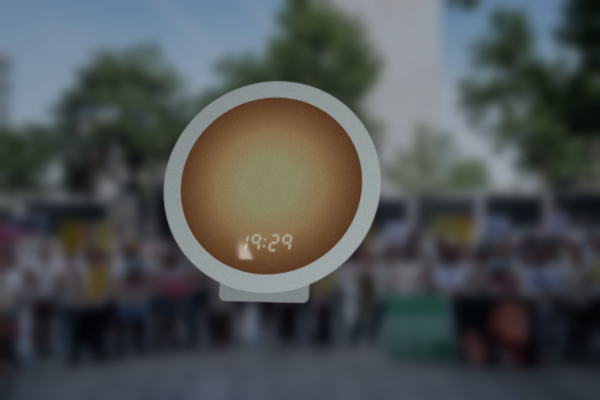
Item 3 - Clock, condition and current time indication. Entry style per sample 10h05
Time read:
19h29
